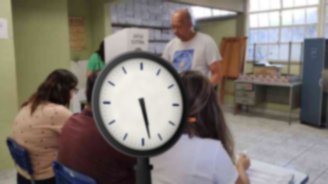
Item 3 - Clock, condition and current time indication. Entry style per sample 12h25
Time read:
5h28
